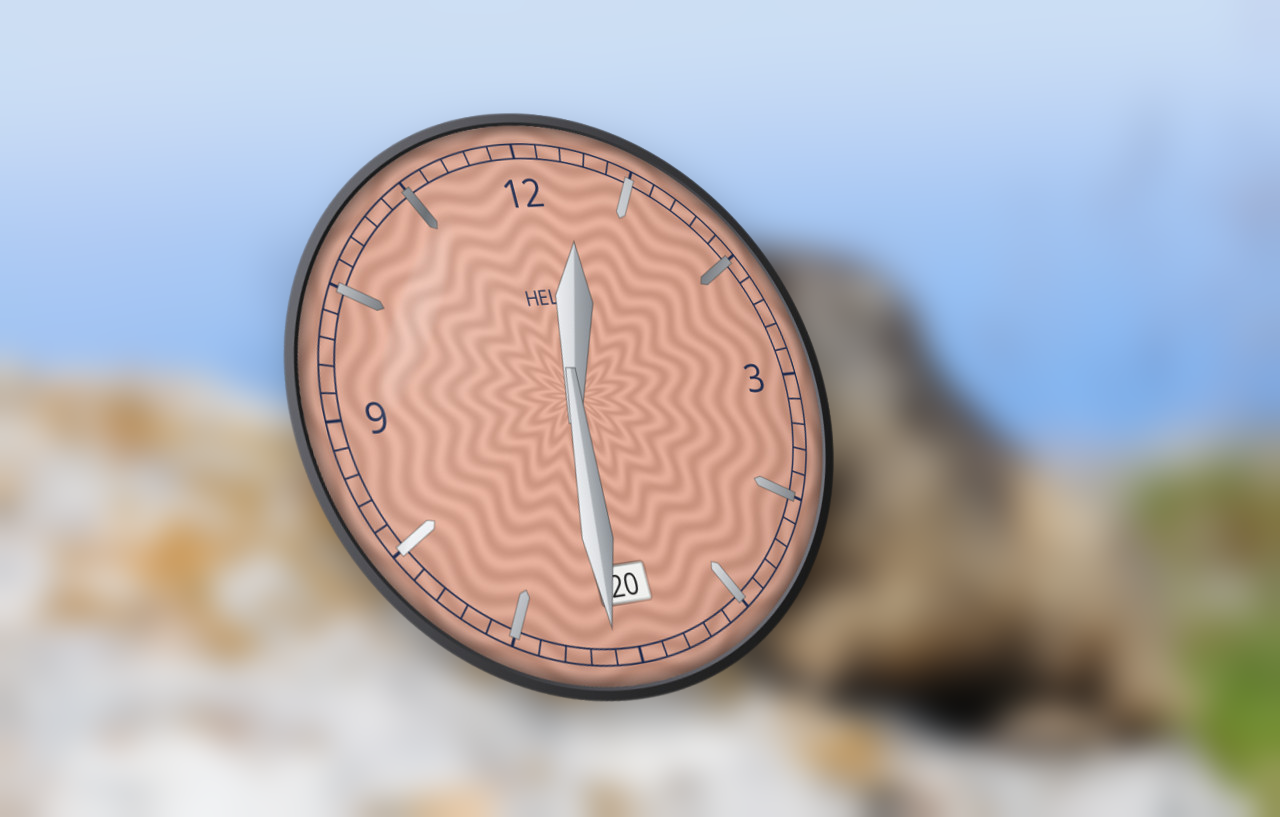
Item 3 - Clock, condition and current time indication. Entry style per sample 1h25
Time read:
12h31
